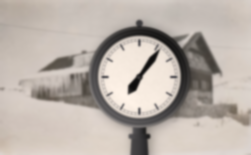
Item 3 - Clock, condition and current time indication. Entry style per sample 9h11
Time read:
7h06
